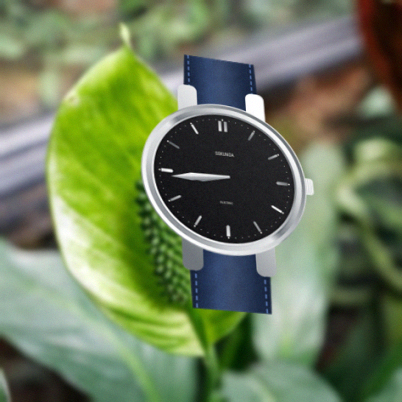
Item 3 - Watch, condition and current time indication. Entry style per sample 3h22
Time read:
8h44
